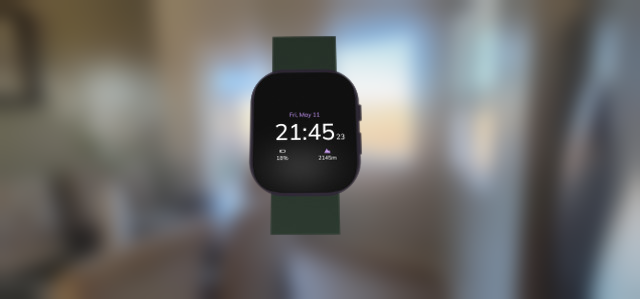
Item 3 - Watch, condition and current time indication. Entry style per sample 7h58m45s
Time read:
21h45m23s
